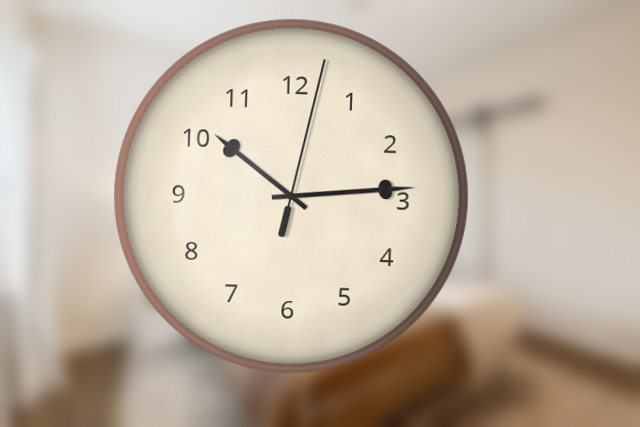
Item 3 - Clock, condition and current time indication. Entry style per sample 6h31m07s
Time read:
10h14m02s
